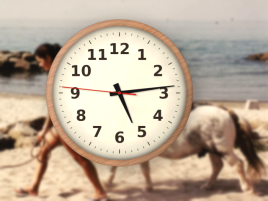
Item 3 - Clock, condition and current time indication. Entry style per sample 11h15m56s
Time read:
5h13m46s
